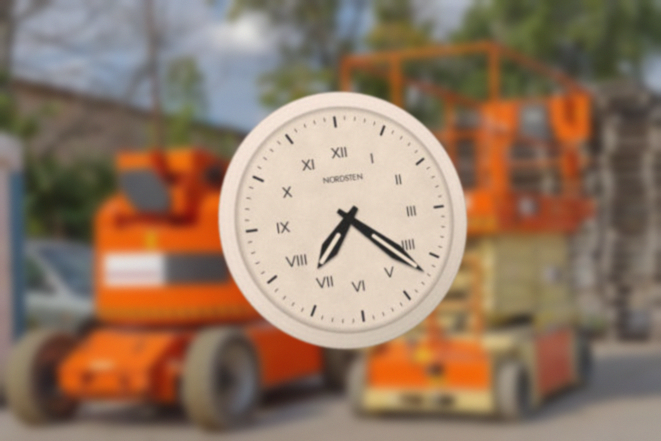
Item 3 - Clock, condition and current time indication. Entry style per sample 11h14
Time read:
7h22
